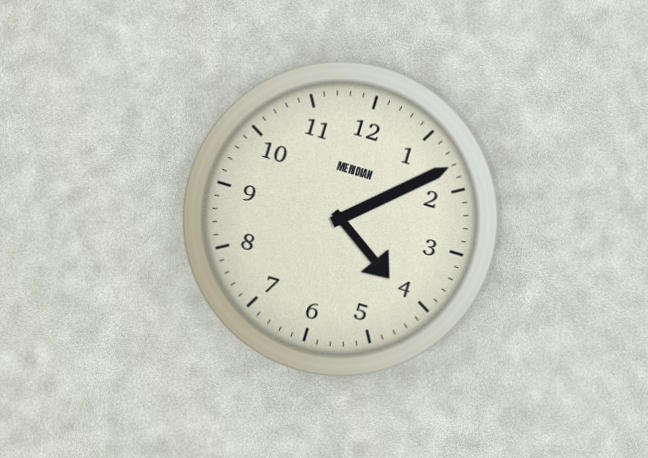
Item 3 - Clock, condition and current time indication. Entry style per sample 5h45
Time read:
4h08
